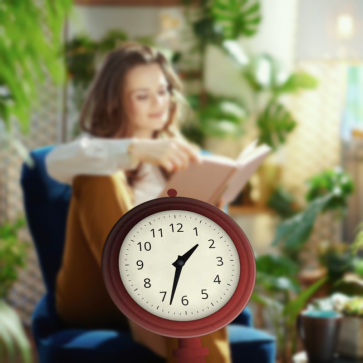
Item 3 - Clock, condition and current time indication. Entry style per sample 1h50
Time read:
1h33
